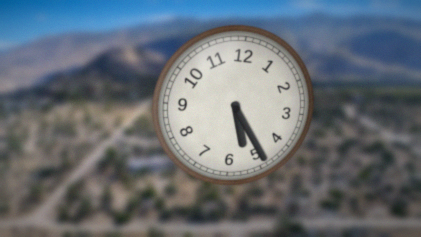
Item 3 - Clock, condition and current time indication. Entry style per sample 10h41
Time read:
5h24
